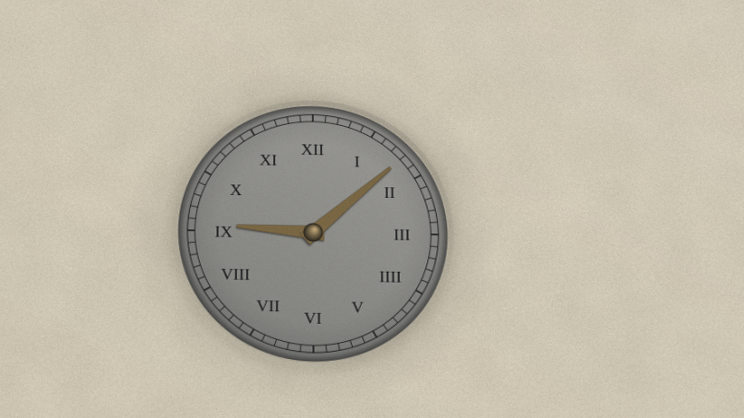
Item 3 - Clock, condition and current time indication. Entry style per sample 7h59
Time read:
9h08
